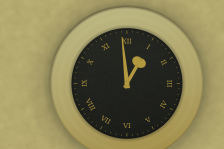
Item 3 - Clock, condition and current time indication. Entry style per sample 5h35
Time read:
12h59
